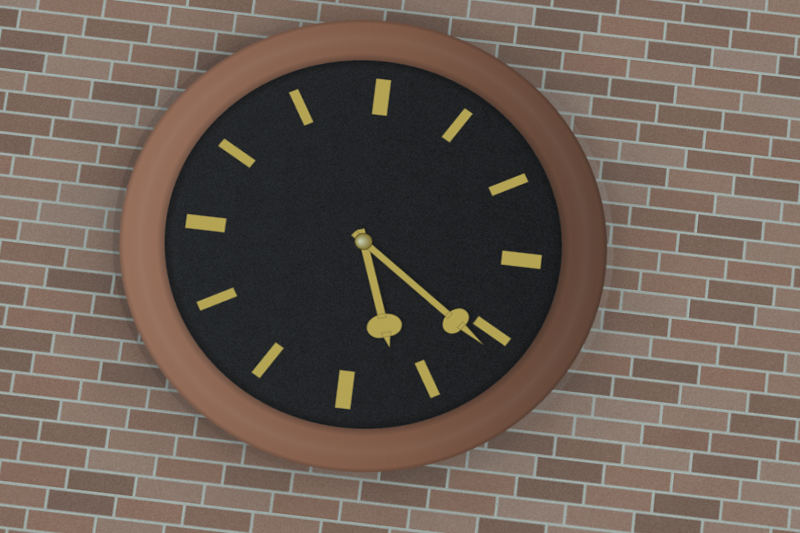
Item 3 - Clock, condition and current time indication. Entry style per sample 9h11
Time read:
5h21
